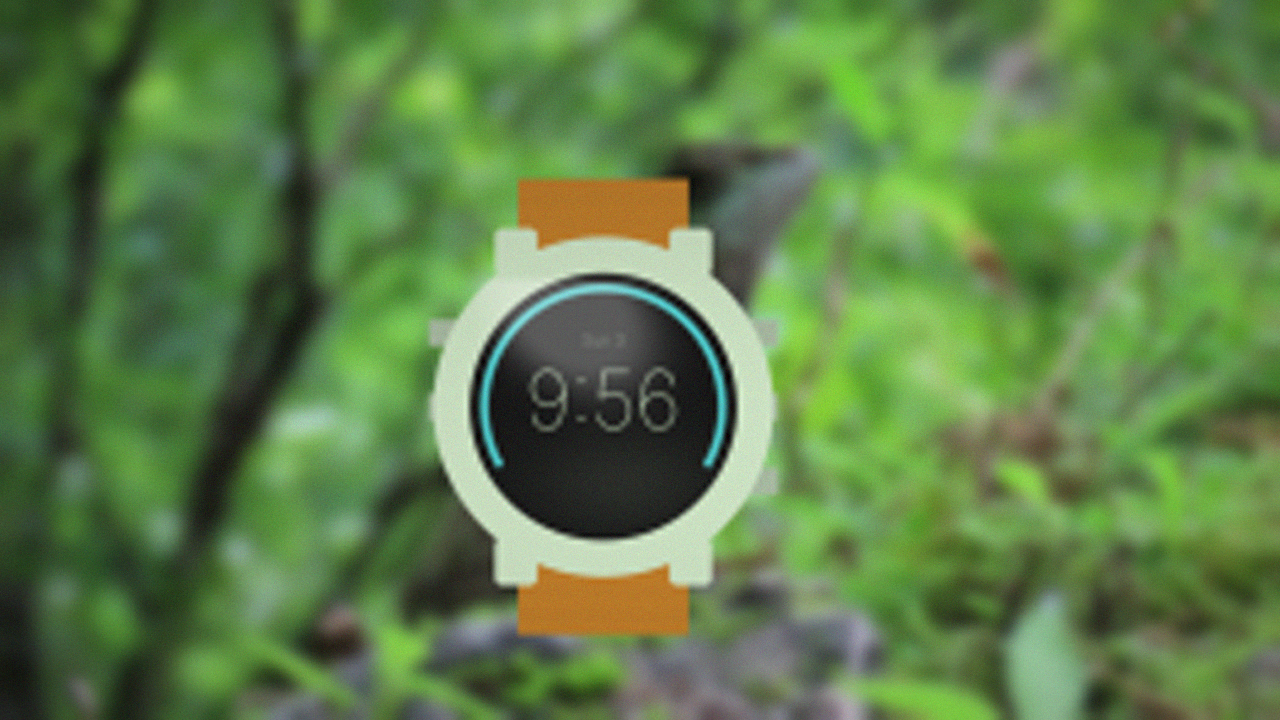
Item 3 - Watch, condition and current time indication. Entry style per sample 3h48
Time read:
9h56
